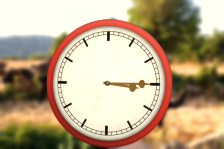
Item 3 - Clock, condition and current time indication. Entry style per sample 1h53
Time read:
3h15
